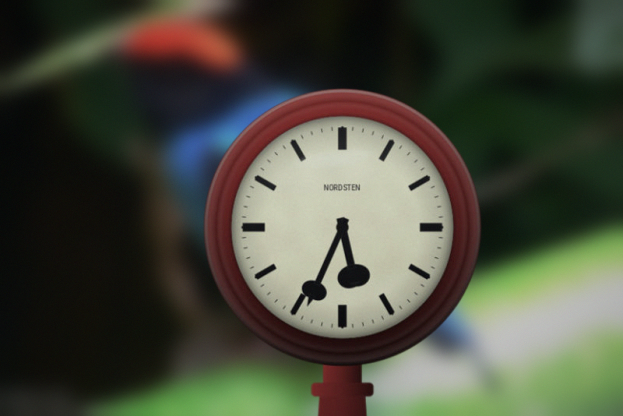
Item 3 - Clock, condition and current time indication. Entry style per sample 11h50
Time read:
5h34
